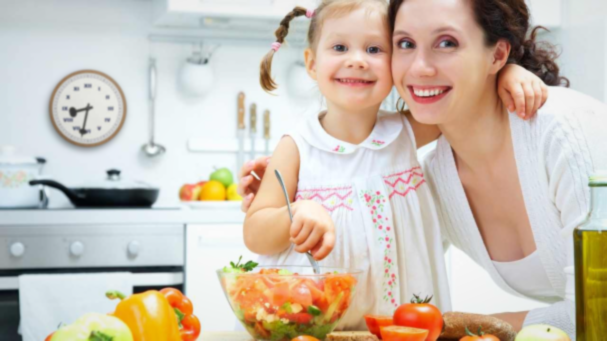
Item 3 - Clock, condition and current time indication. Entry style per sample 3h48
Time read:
8h32
